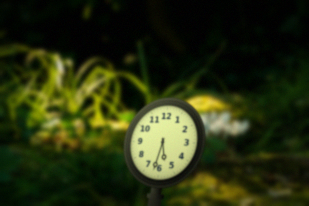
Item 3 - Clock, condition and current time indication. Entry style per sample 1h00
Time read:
5h32
